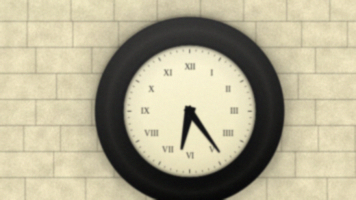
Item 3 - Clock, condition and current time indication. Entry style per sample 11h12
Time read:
6h24
